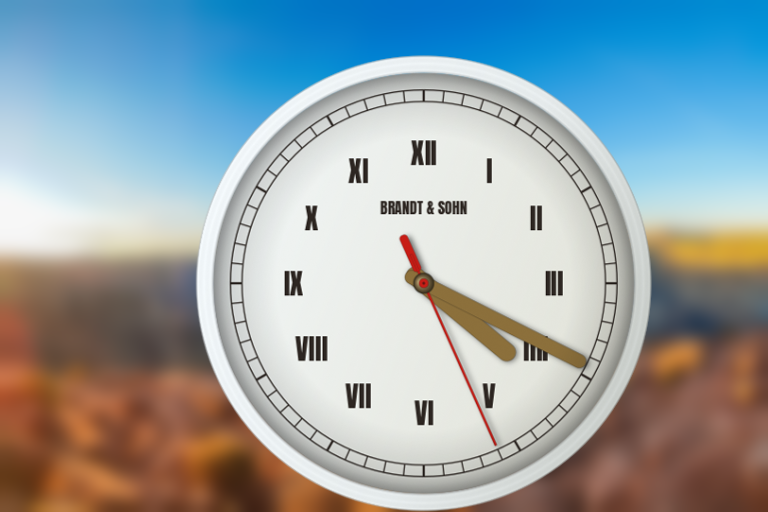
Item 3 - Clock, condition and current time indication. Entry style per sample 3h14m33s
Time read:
4h19m26s
